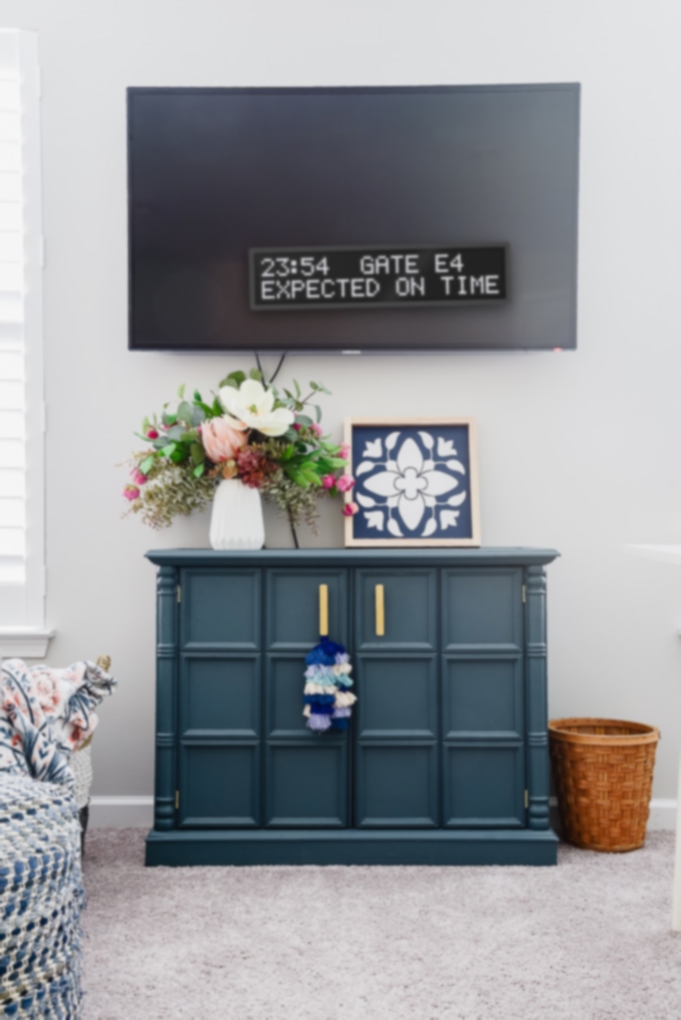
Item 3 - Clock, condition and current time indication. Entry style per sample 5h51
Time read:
23h54
